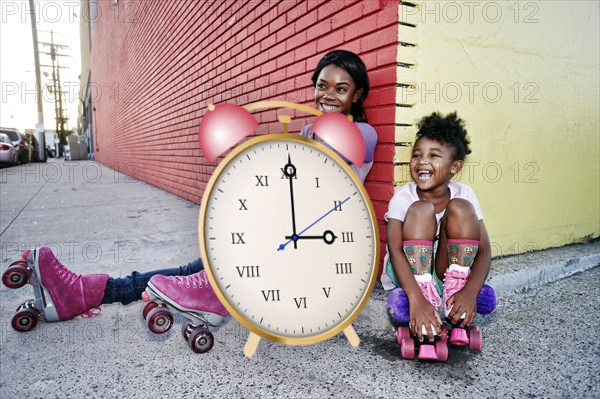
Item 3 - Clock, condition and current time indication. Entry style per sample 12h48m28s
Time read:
3h00m10s
